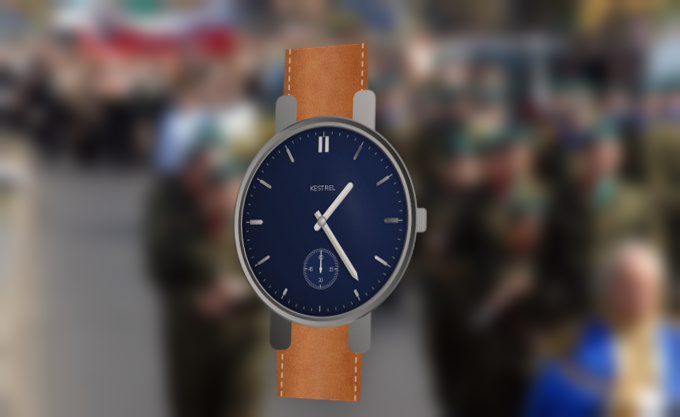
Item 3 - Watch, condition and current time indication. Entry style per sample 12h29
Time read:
1h24
